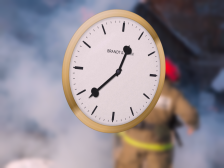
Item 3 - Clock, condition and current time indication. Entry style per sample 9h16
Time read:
12h38
